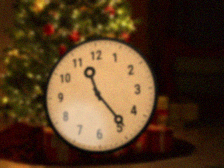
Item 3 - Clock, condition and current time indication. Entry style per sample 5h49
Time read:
11h24
